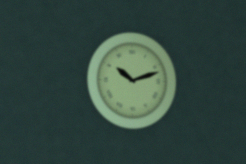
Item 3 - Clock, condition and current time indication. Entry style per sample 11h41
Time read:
10h12
